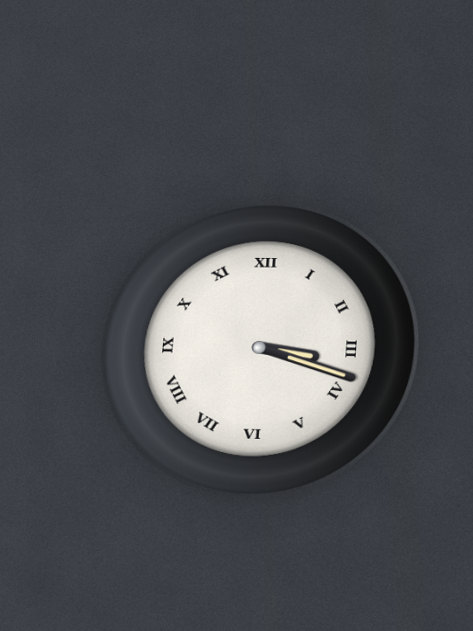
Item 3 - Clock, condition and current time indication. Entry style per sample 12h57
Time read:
3h18
